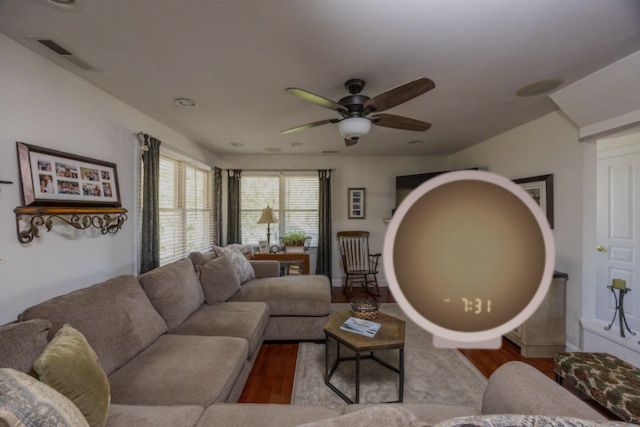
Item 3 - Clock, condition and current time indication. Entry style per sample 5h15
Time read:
7h31
